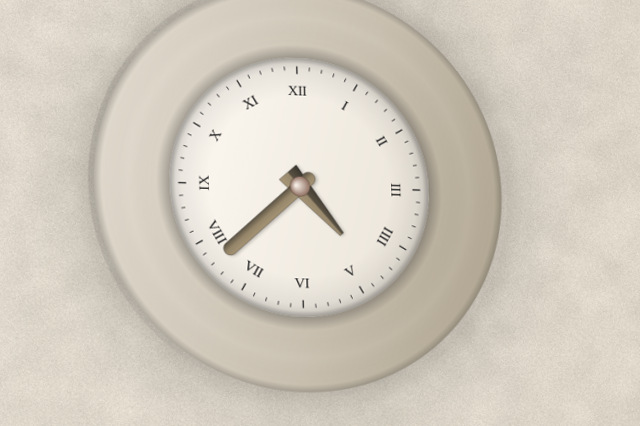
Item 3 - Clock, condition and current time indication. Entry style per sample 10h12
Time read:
4h38
